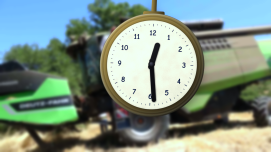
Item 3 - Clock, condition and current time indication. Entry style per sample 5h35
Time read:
12h29
